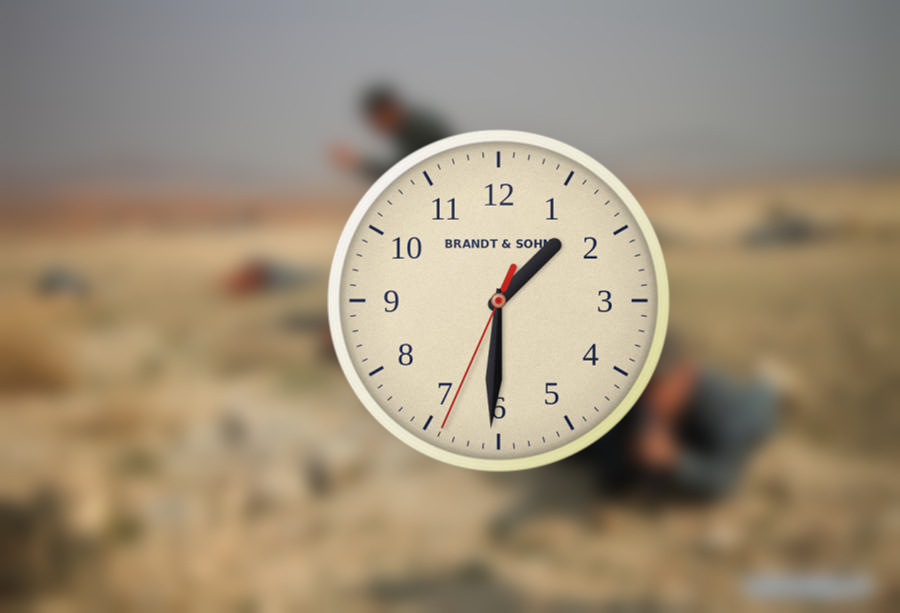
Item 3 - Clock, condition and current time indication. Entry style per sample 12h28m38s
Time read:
1h30m34s
